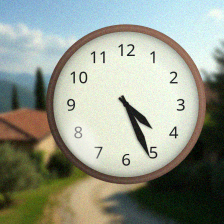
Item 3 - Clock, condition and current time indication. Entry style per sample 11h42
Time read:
4h26
